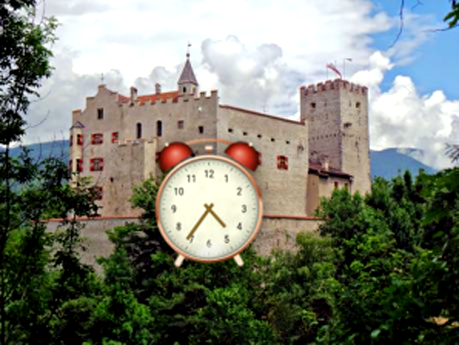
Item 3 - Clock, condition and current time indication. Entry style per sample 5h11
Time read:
4h36
